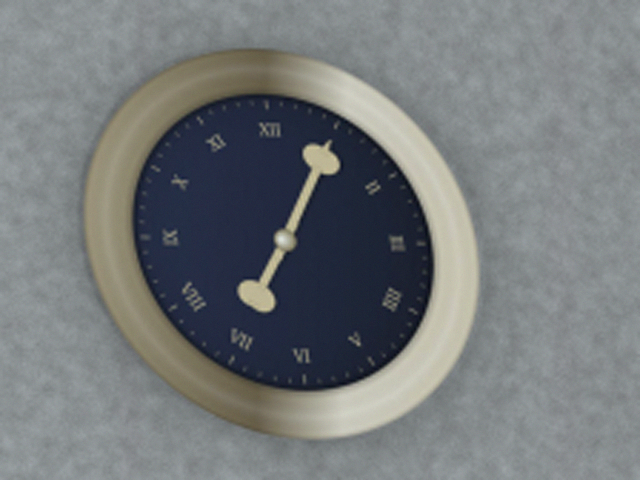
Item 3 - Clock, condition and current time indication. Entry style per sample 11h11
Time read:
7h05
